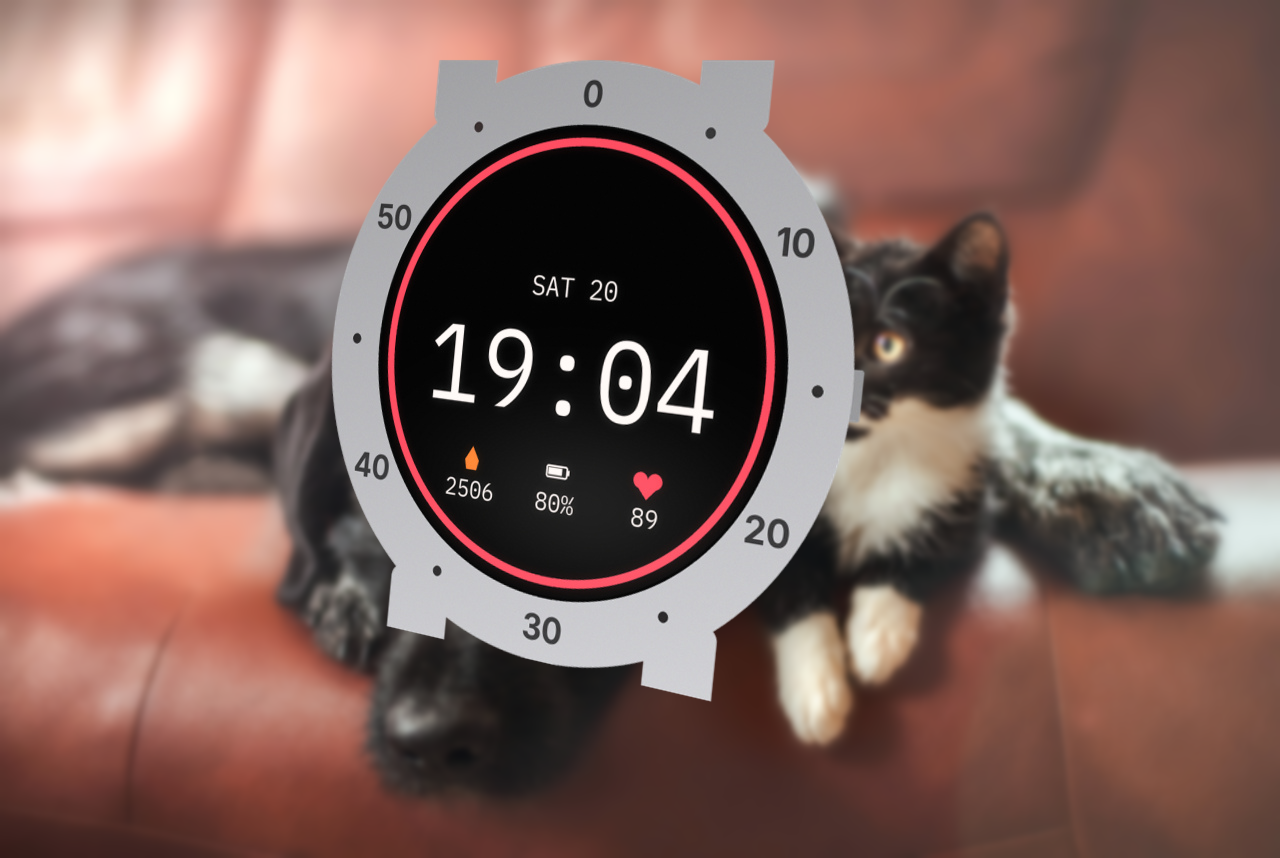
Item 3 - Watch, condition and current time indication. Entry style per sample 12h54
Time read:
19h04
